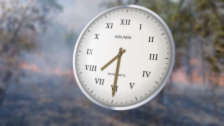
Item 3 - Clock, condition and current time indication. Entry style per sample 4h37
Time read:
7h30
